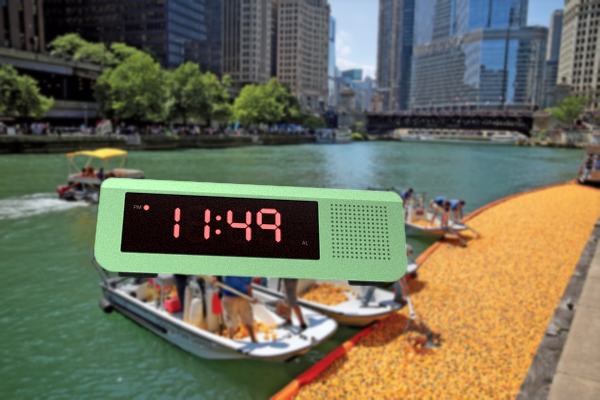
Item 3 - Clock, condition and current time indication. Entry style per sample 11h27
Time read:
11h49
